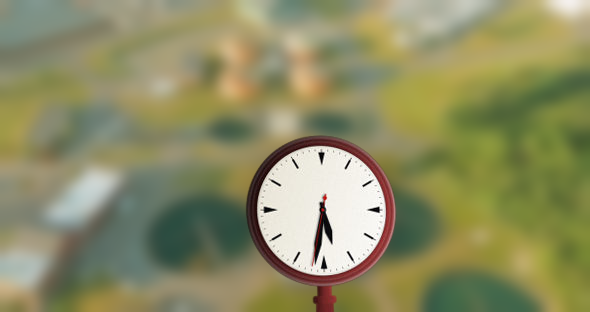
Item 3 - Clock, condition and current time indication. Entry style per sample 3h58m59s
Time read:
5h31m32s
